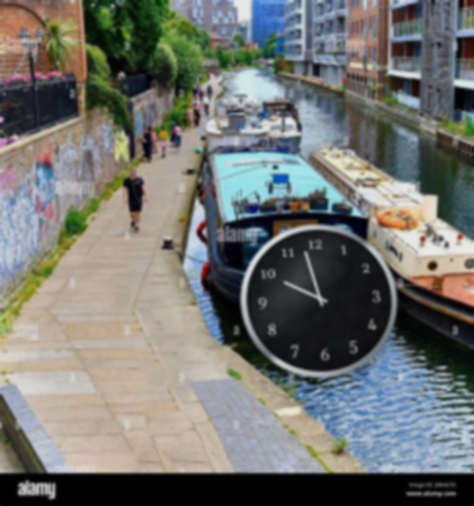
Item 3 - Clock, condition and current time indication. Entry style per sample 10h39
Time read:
9h58
